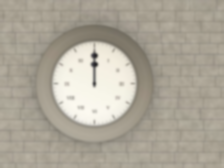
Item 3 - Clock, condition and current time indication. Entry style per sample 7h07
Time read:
12h00
